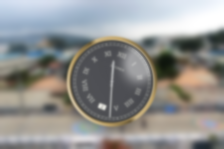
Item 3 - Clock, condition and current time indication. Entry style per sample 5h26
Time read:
11h27
